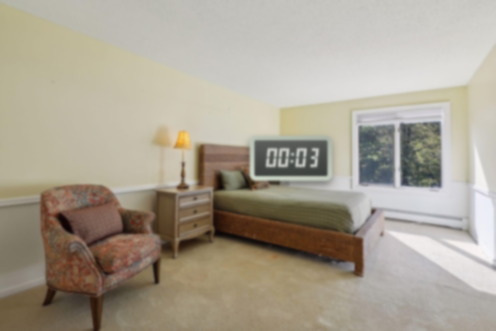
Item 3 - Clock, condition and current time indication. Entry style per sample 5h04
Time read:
0h03
